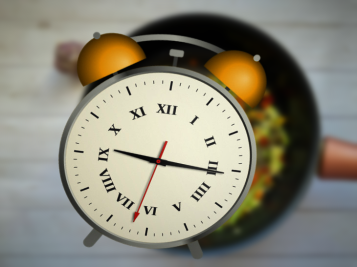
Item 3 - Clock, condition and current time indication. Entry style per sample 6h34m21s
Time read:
9h15m32s
